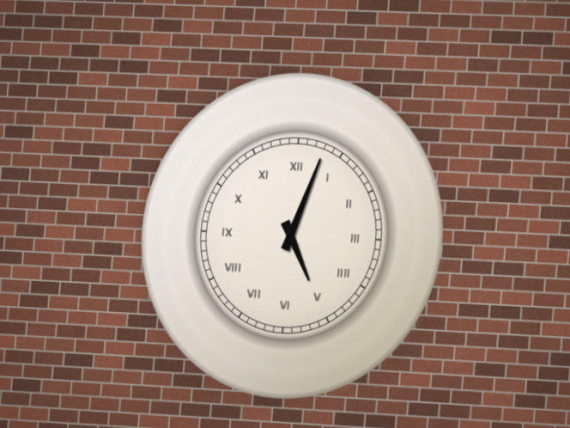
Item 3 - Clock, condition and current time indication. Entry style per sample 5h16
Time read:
5h03
